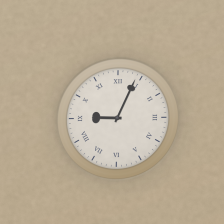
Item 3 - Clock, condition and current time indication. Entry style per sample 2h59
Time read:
9h04
